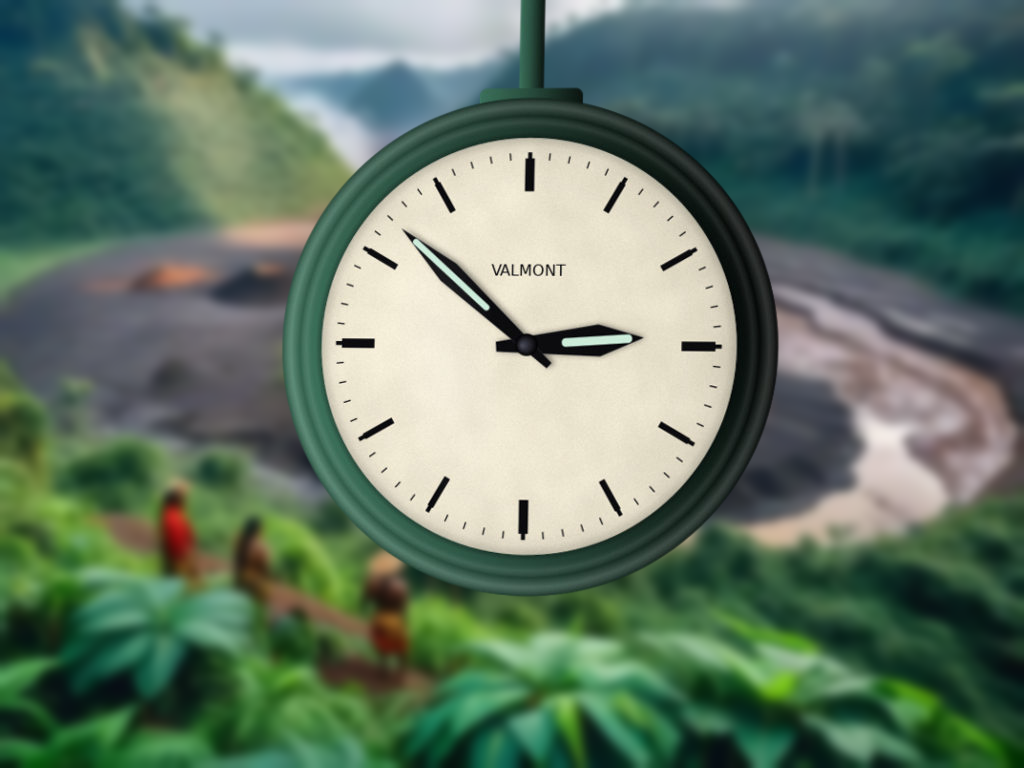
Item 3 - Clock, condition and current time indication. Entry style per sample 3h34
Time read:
2h52
